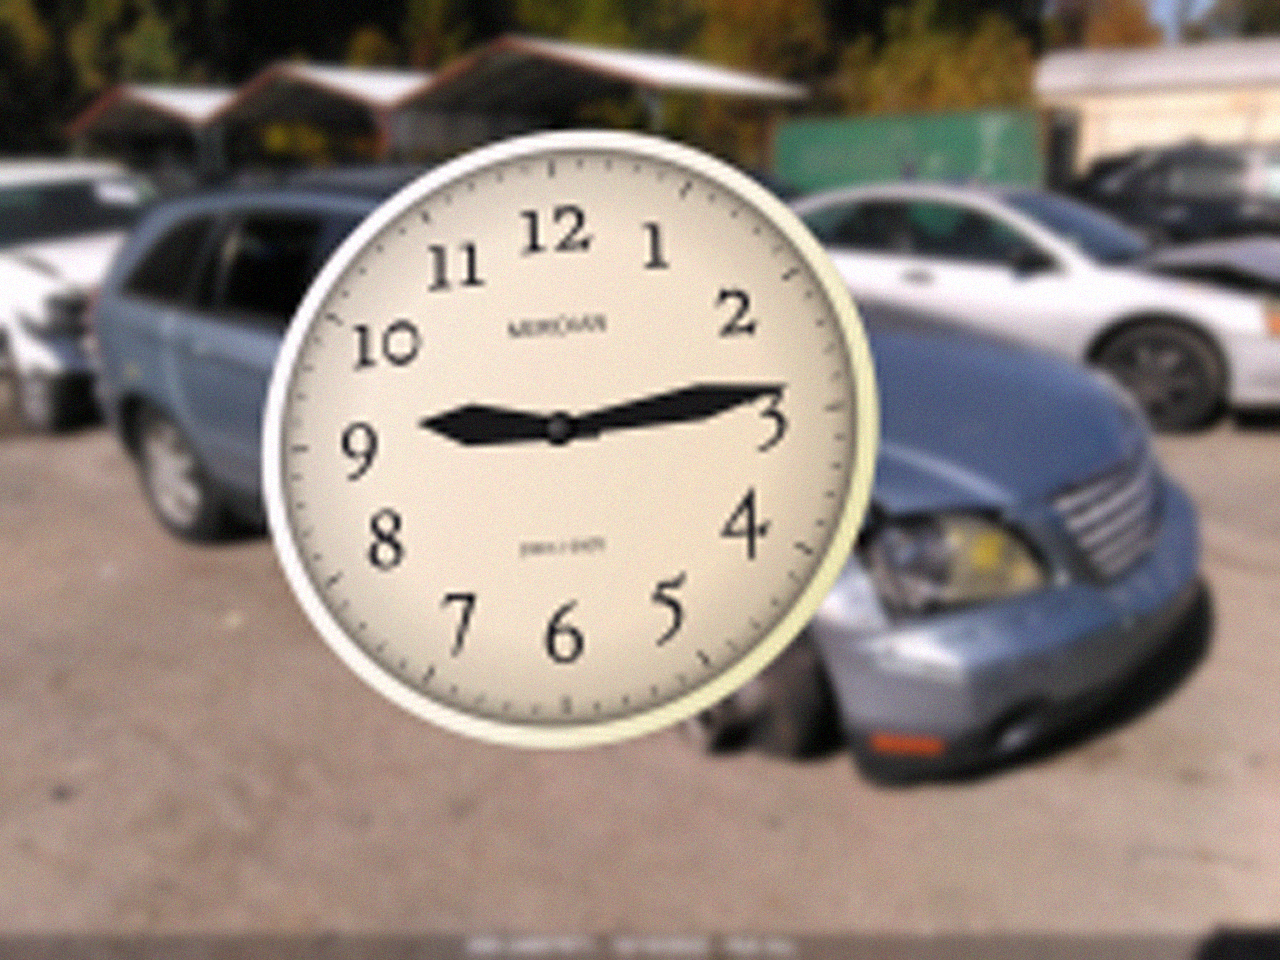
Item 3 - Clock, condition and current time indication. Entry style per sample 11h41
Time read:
9h14
